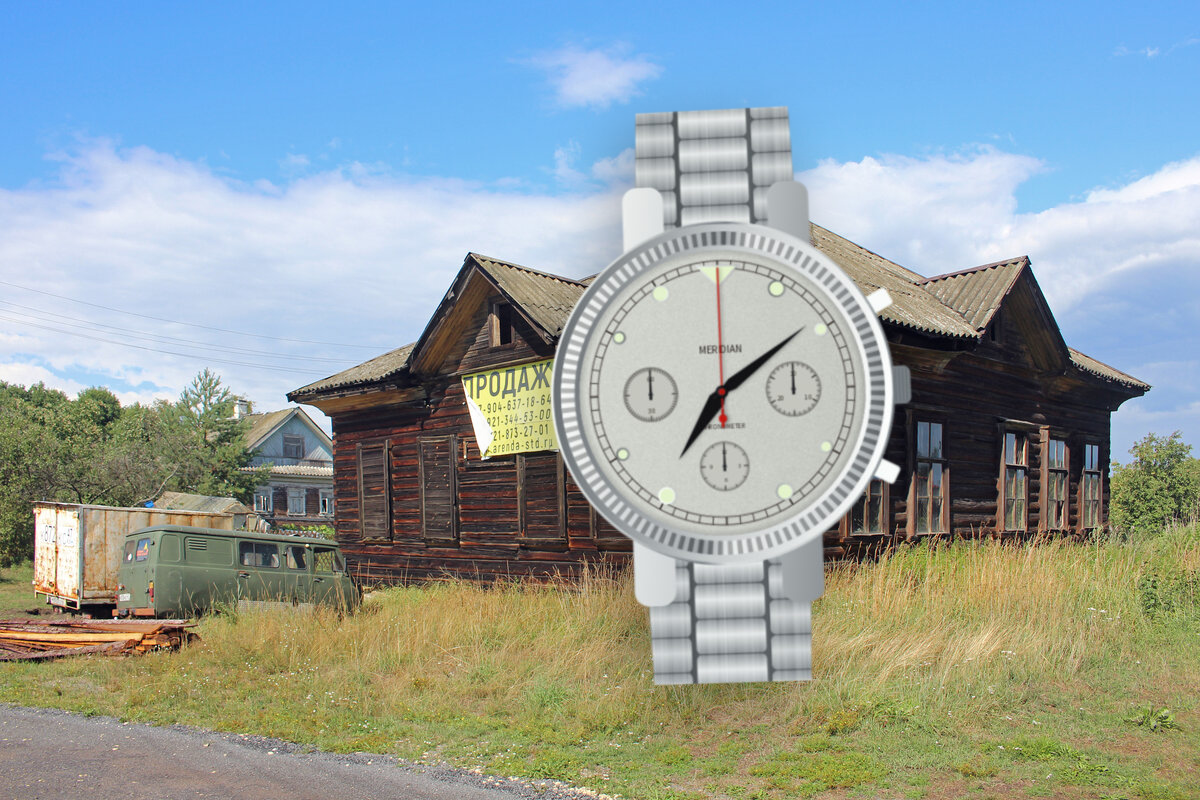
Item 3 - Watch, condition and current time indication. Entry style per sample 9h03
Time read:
7h09
